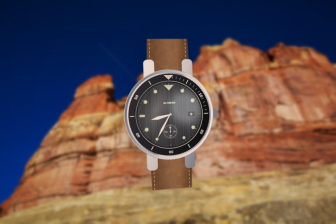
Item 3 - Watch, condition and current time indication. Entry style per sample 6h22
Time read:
8h35
